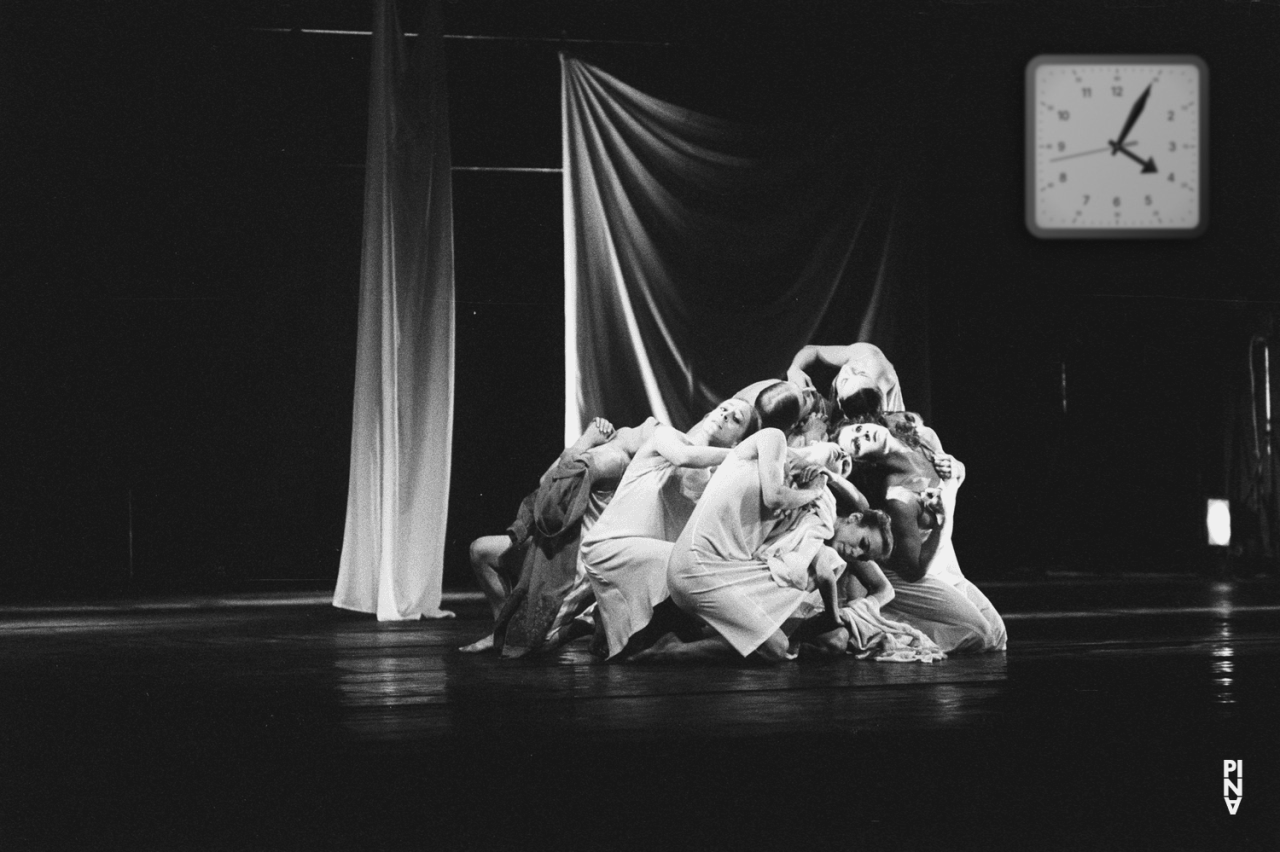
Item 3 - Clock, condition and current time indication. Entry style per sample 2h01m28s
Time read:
4h04m43s
